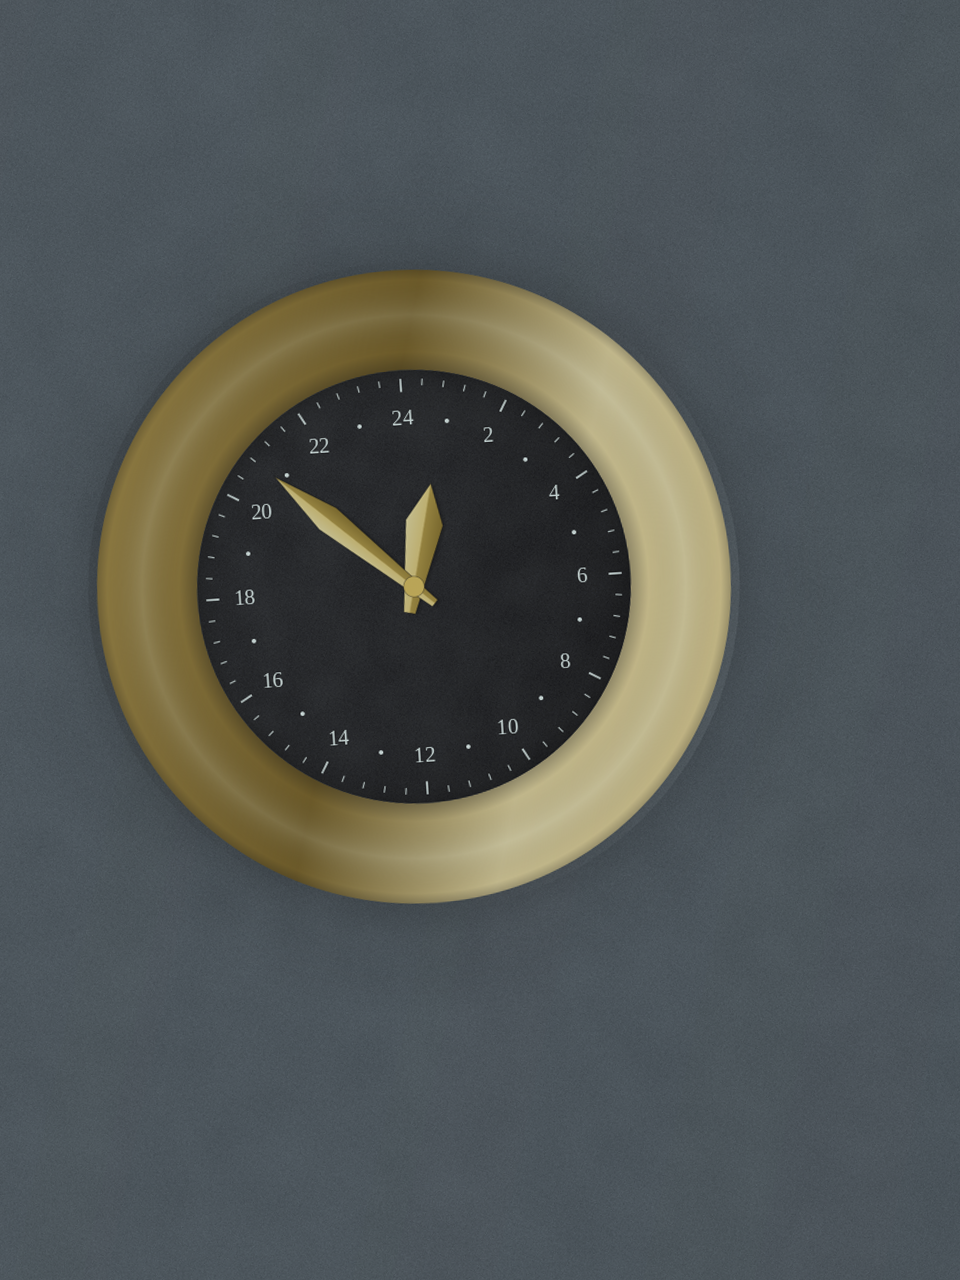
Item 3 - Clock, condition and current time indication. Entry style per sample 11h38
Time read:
0h52
